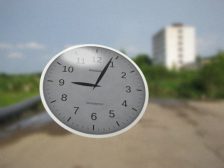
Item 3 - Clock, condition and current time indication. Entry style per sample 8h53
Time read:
9h04
